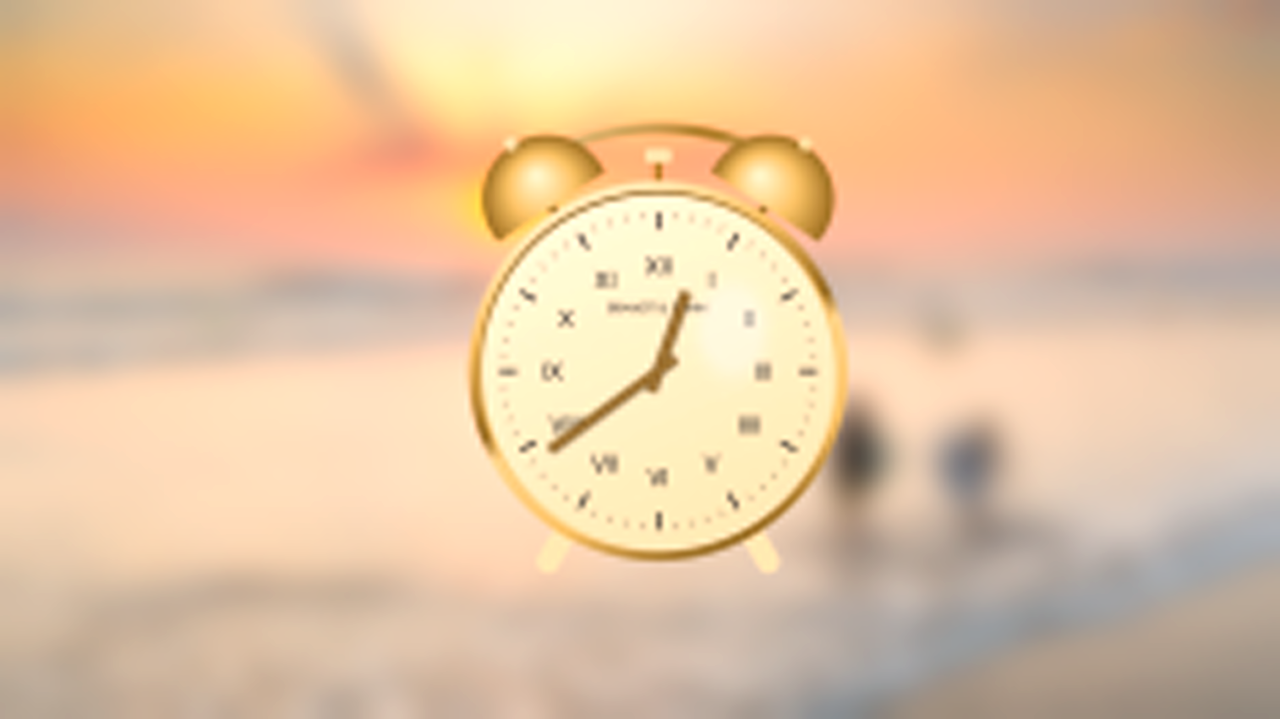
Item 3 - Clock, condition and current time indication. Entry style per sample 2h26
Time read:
12h39
